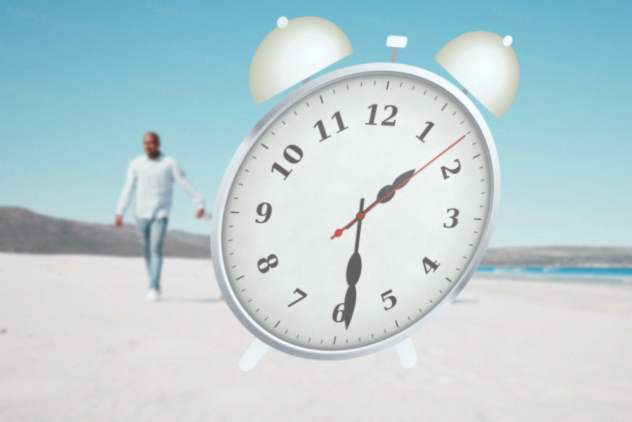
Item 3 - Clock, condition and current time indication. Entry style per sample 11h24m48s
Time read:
1h29m08s
